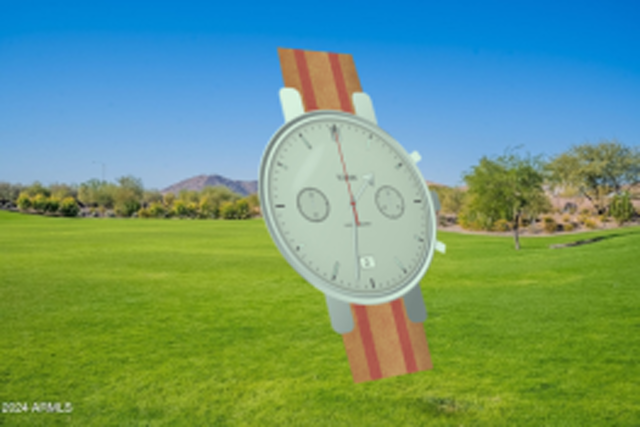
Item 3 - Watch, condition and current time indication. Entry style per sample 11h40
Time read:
1h32
